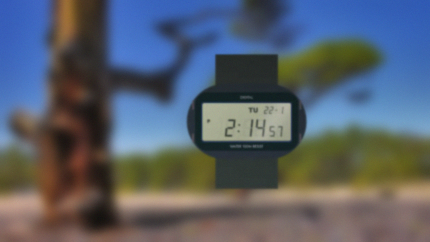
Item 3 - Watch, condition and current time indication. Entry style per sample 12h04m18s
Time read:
2h14m57s
